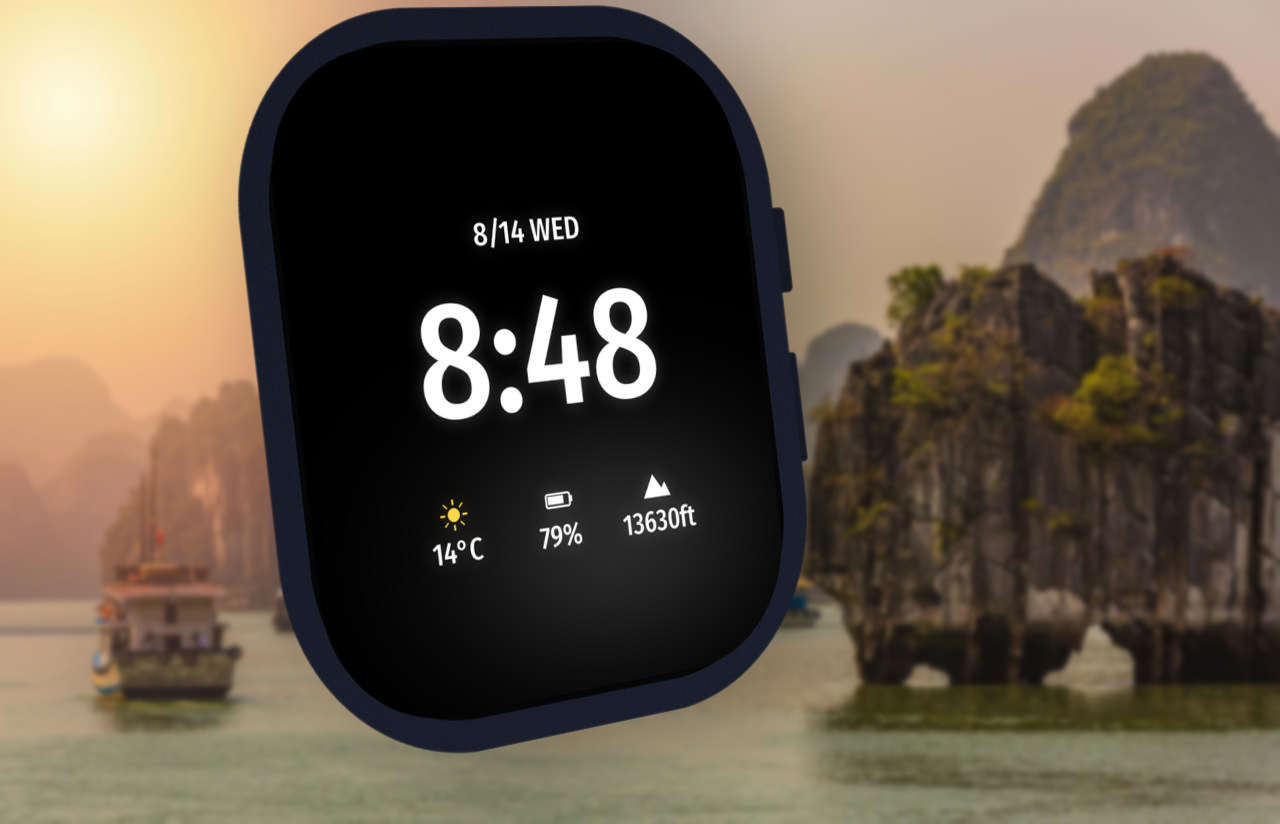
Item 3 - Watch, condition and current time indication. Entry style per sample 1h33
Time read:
8h48
